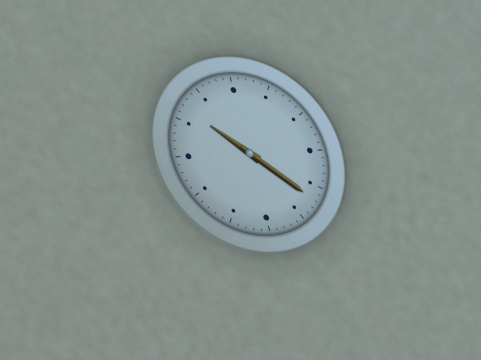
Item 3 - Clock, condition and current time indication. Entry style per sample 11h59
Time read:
10h22
